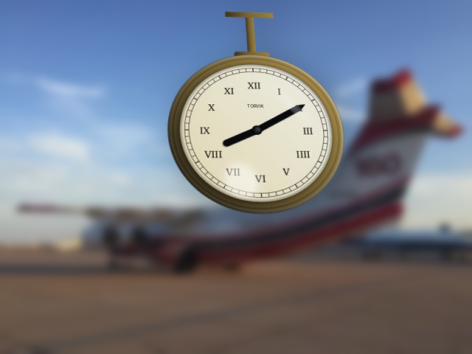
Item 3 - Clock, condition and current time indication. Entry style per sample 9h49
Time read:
8h10
